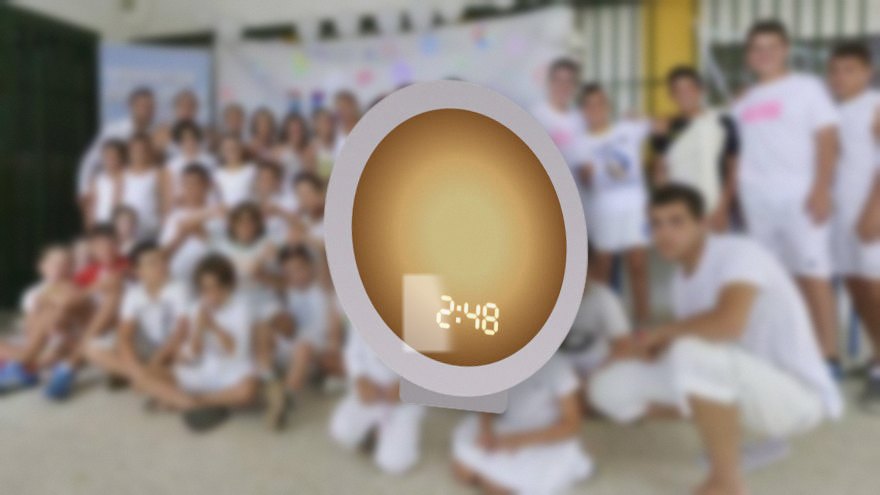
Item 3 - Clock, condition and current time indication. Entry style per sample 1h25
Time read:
2h48
